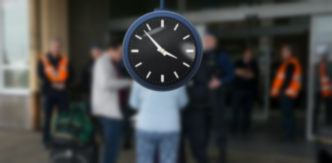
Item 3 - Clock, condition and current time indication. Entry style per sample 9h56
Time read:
3h53
